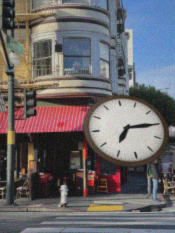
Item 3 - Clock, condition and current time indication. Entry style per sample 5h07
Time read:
7h15
